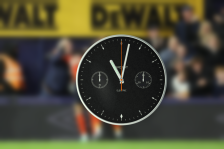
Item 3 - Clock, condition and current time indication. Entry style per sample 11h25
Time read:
11h02
